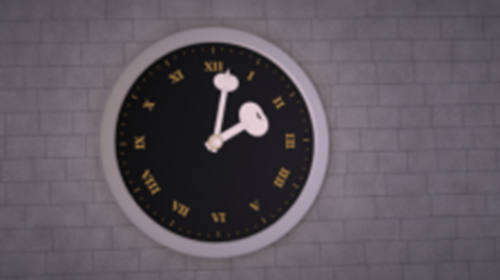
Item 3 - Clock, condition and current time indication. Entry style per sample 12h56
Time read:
2h02
